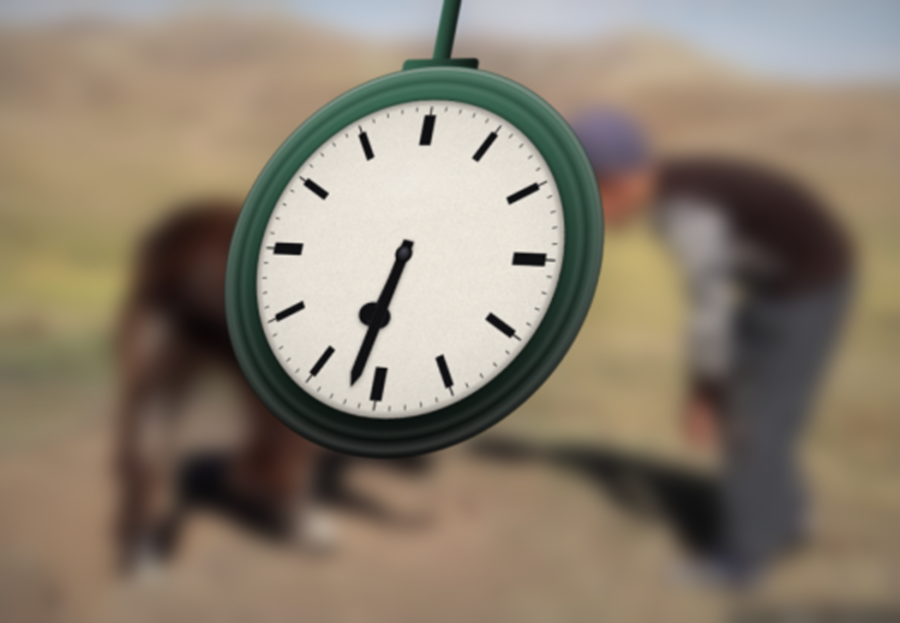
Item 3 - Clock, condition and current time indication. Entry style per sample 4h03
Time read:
6h32
